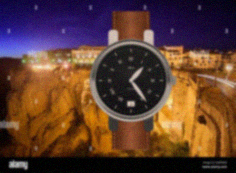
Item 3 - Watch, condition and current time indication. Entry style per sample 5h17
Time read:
1h24
